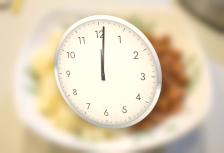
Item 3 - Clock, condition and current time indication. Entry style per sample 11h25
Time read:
12h01
